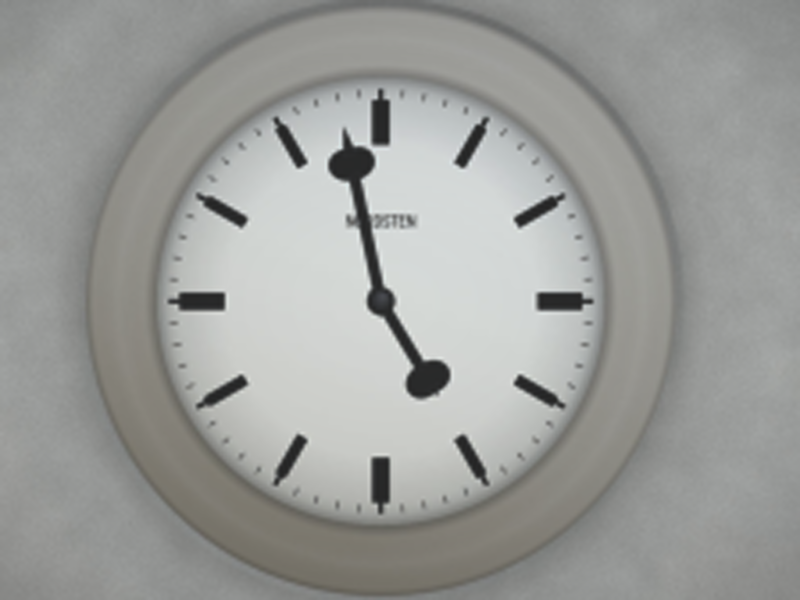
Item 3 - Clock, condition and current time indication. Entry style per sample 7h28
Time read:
4h58
